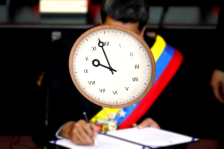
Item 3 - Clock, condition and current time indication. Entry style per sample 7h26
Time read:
9h58
